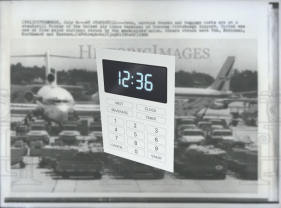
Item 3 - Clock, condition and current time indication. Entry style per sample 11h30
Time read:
12h36
